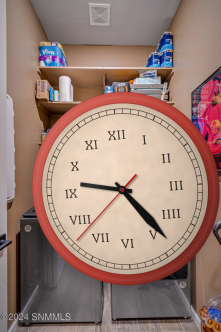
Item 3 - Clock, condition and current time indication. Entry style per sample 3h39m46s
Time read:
9h23m38s
